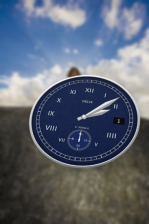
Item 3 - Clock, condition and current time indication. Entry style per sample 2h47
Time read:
2h08
